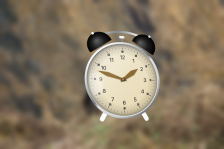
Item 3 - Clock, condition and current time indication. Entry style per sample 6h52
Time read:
1h48
